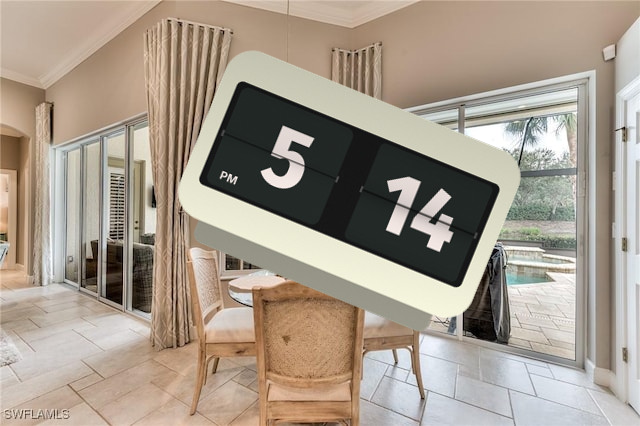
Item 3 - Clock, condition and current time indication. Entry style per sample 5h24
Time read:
5h14
